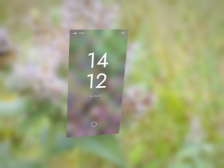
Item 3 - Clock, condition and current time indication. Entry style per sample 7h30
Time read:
14h12
